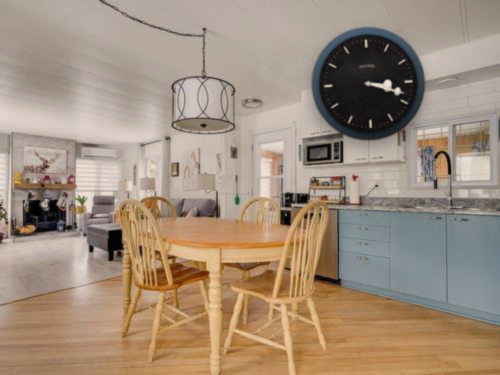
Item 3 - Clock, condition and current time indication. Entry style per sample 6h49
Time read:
3h18
